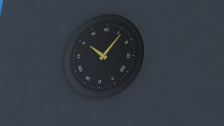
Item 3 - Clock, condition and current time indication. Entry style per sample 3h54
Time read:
10h06
